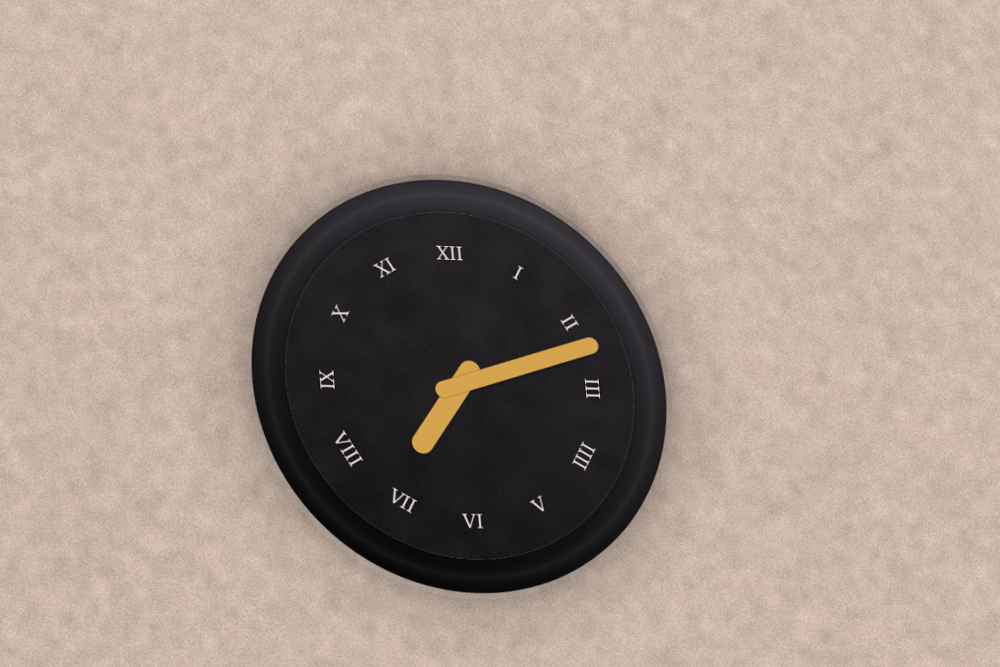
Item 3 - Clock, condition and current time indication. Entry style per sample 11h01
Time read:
7h12
